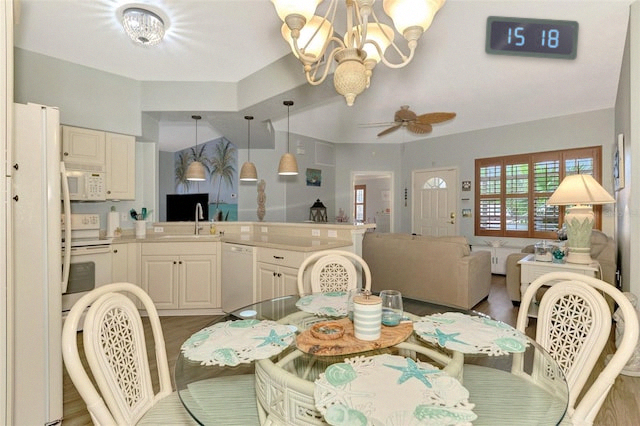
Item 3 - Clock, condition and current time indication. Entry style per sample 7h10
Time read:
15h18
